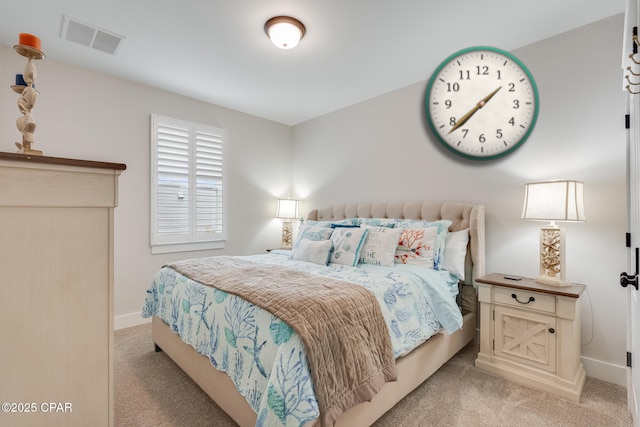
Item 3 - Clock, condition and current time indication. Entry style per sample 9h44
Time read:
1h38
